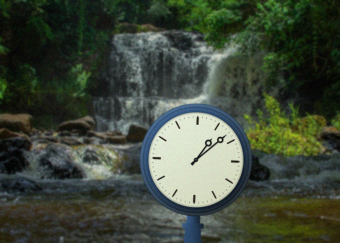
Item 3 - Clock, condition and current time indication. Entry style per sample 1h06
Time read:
1h08
